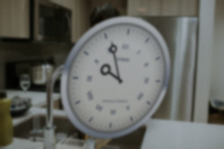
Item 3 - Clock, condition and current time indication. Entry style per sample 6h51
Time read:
9h56
